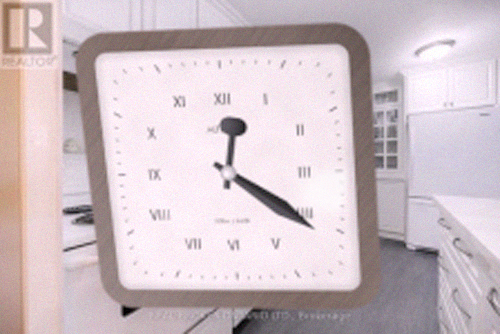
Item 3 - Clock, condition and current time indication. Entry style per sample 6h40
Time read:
12h21
